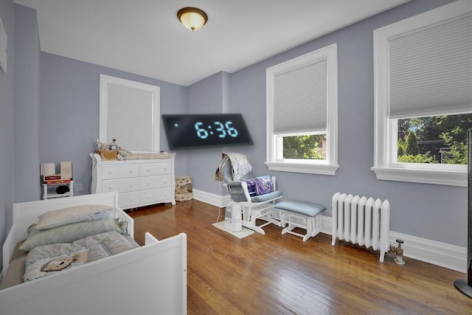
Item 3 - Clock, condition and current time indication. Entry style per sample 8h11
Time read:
6h36
